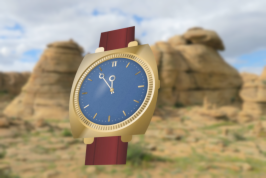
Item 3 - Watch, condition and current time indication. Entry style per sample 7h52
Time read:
11h54
